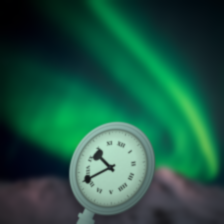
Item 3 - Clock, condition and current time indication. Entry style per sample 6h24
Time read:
9h37
